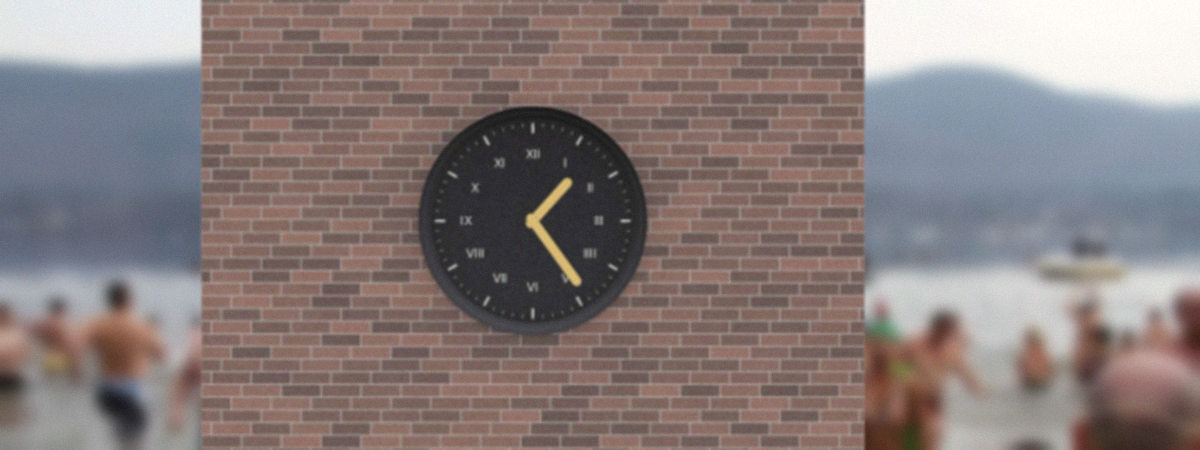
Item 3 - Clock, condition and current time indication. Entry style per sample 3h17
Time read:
1h24
